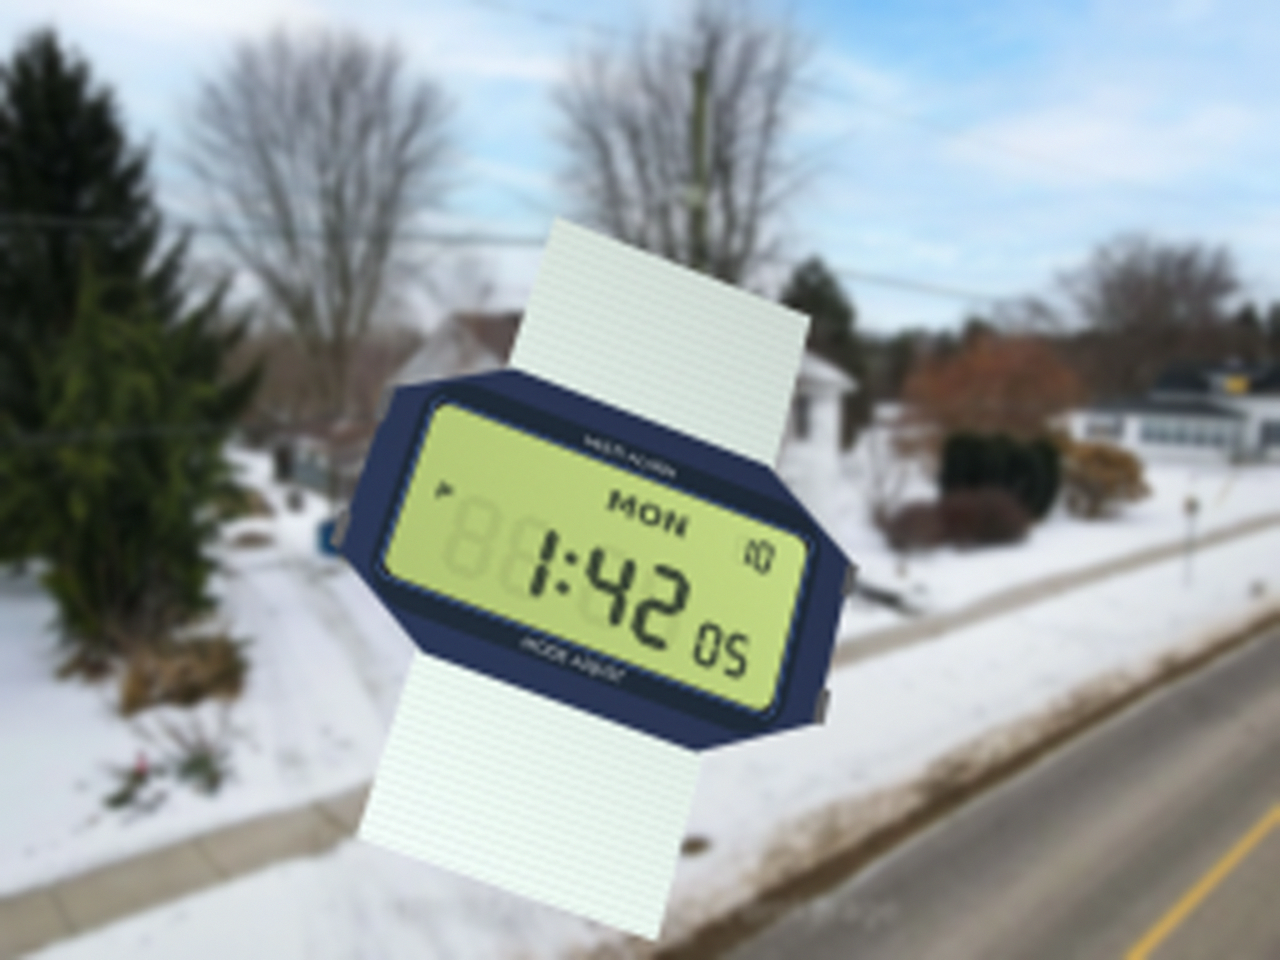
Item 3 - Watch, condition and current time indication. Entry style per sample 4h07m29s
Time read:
1h42m05s
